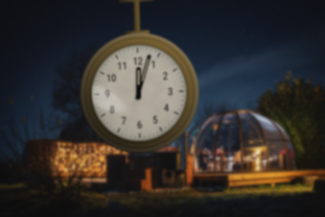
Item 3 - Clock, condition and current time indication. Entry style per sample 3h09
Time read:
12h03
